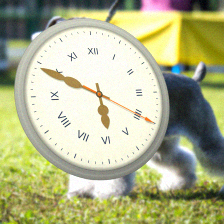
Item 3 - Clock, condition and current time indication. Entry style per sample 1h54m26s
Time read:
5h49m20s
